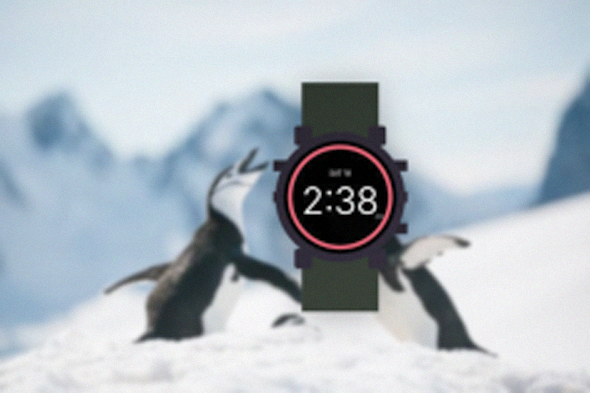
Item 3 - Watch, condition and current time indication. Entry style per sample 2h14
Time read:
2h38
